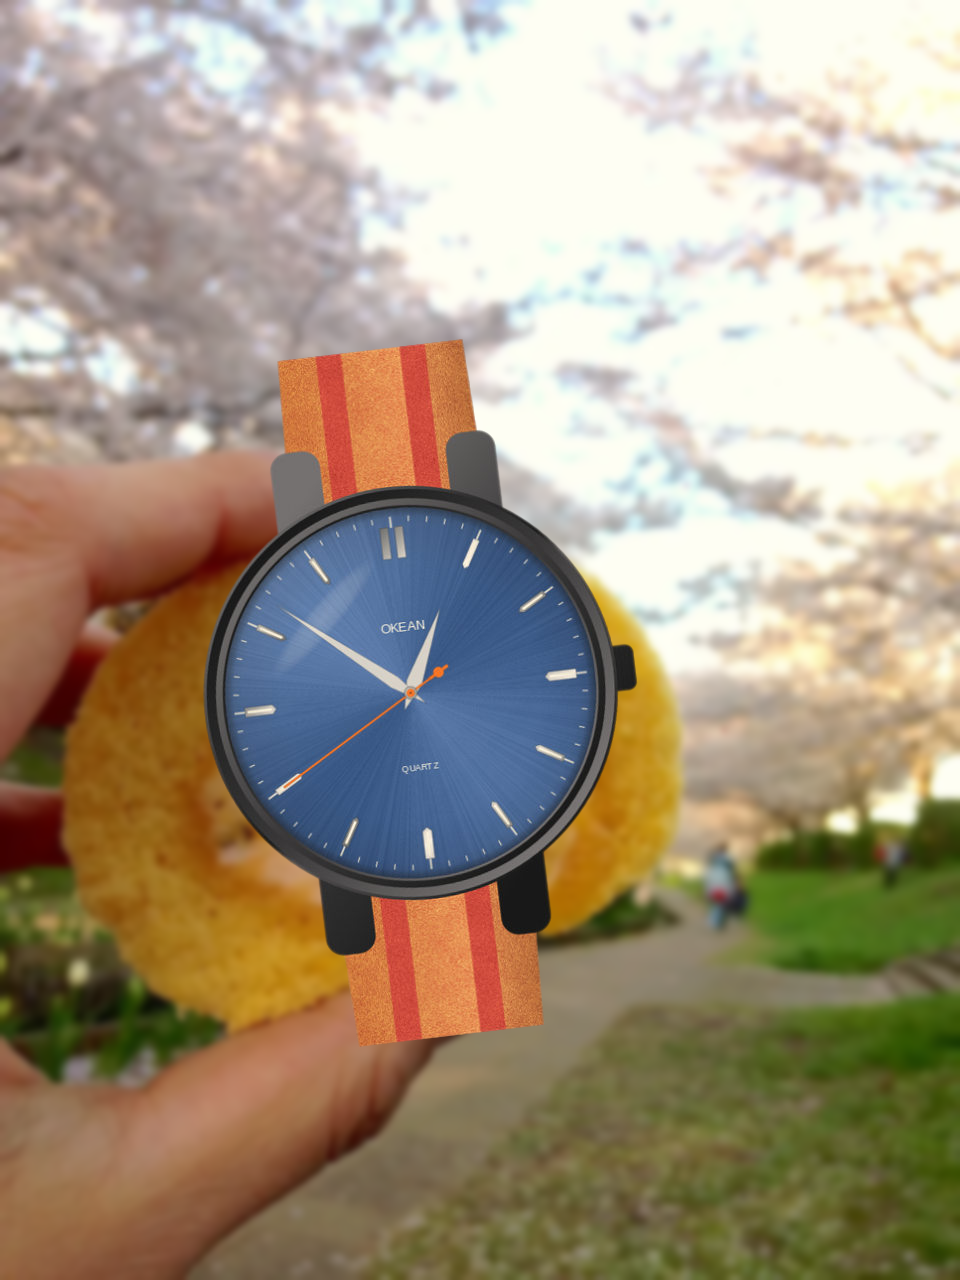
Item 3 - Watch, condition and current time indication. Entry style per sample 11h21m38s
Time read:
12h51m40s
